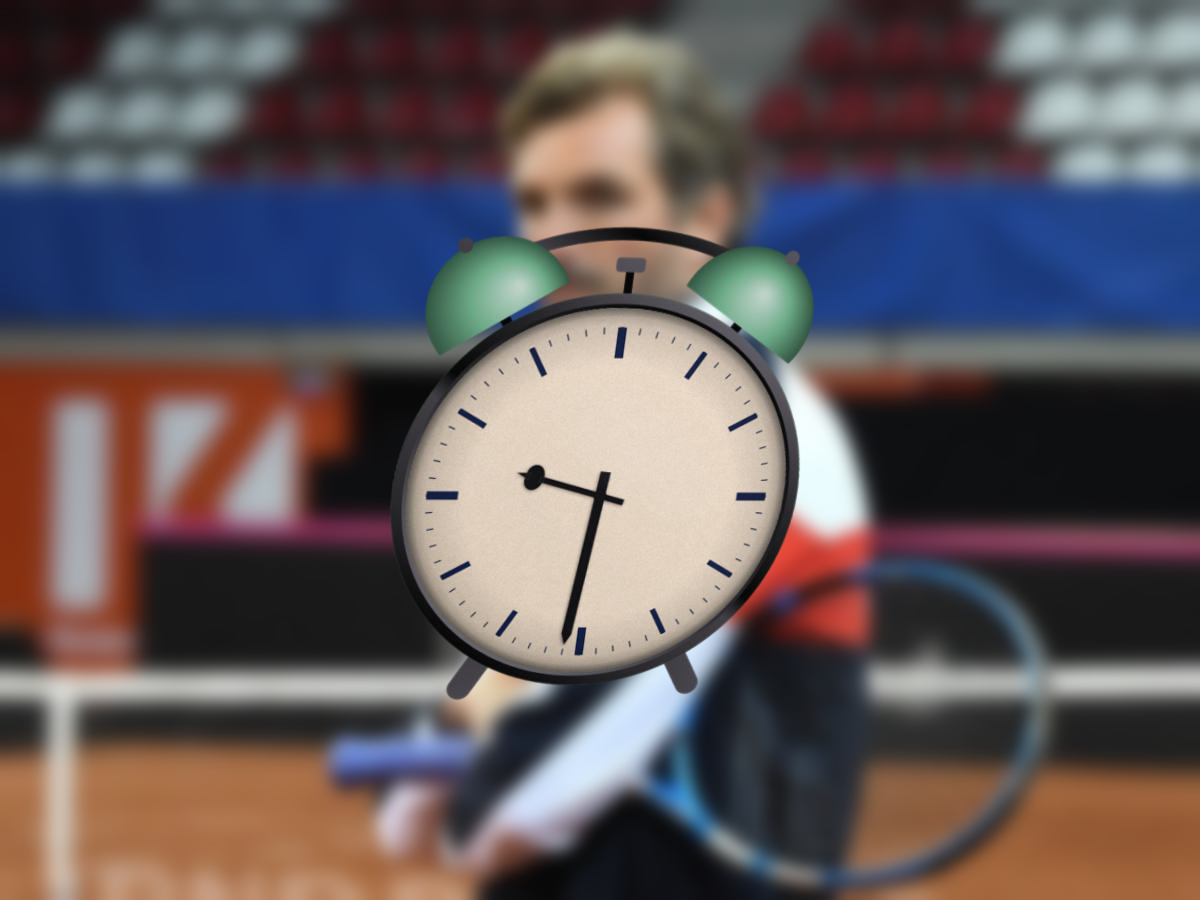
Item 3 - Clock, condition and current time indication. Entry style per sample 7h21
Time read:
9h31
